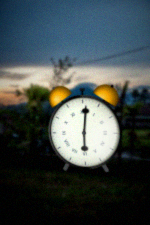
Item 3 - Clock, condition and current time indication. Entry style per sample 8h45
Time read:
6h01
